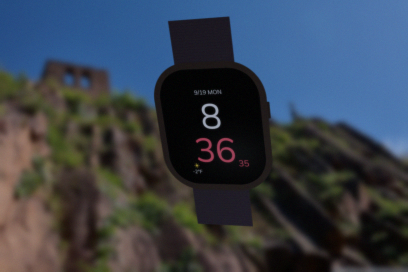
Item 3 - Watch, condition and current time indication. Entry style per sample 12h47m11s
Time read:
8h36m35s
